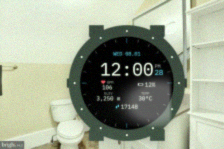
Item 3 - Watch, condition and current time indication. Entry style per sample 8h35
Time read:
12h00
